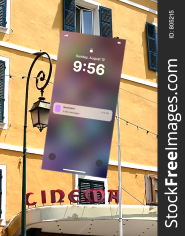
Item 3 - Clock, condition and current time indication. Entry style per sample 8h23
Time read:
9h56
